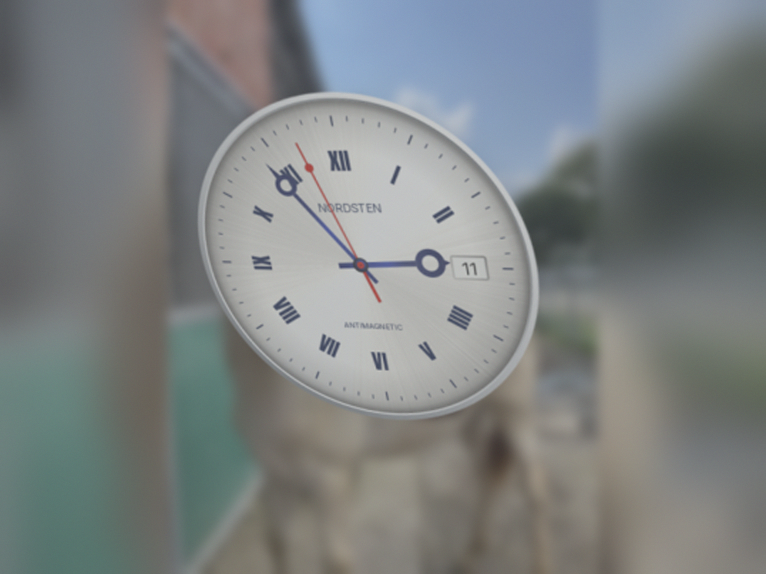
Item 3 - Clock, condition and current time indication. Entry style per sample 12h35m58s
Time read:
2h53m57s
